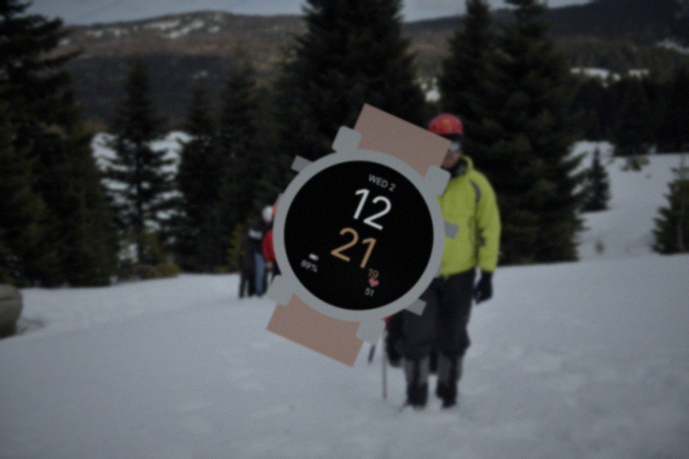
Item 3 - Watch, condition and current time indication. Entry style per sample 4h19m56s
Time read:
12h21m19s
